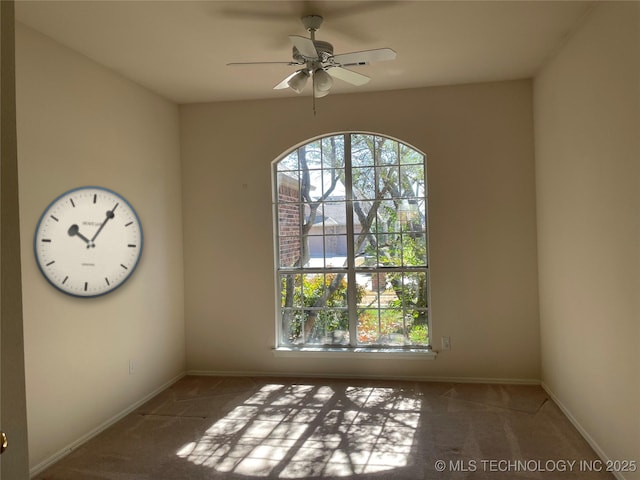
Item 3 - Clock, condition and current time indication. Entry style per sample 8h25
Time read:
10h05
